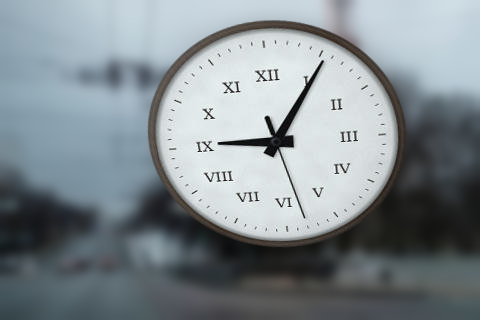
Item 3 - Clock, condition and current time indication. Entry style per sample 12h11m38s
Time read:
9h05m28s
